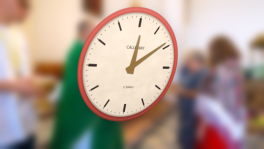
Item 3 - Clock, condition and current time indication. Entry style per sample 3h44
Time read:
12h09
